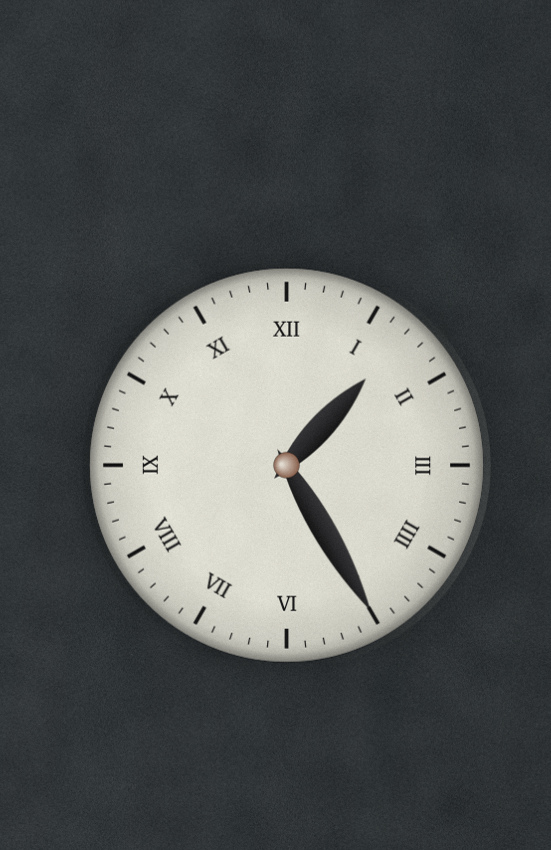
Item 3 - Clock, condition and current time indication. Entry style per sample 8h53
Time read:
1h25
